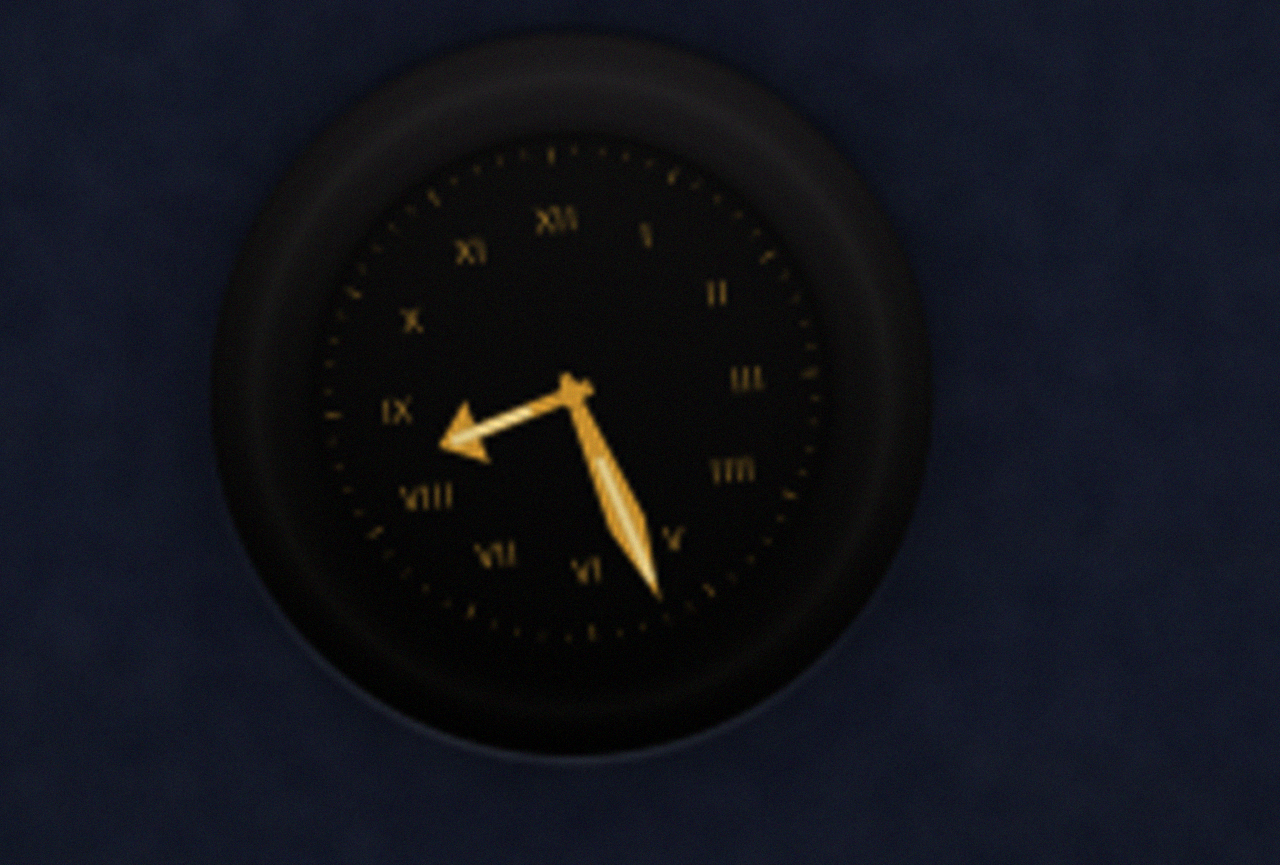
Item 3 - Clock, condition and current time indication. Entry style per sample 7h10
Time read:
8h27
